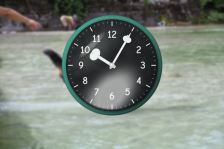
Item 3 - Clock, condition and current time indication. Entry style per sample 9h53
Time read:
10h05
